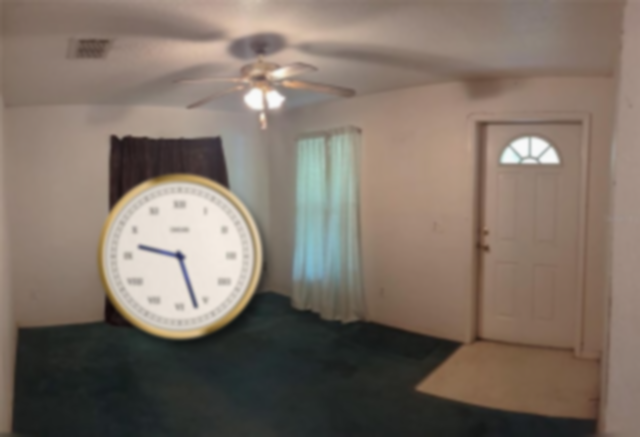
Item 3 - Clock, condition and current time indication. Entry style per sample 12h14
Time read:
9h27
